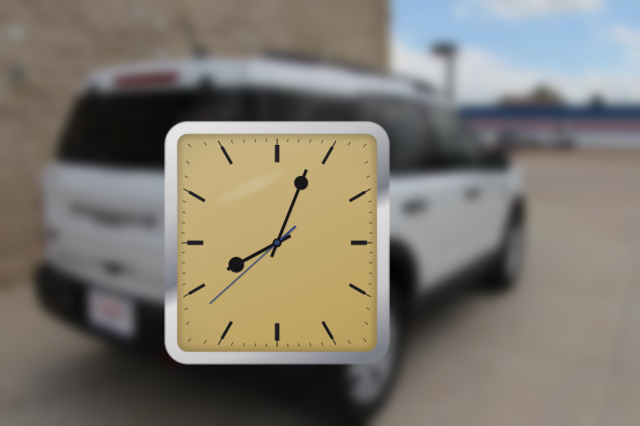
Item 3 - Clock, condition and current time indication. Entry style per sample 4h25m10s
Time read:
8h03m38s
